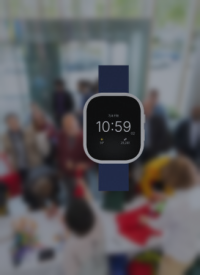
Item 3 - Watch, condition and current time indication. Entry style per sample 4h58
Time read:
10h59
